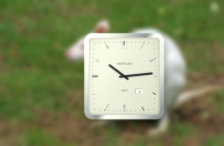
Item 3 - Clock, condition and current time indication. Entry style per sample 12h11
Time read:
10h14
